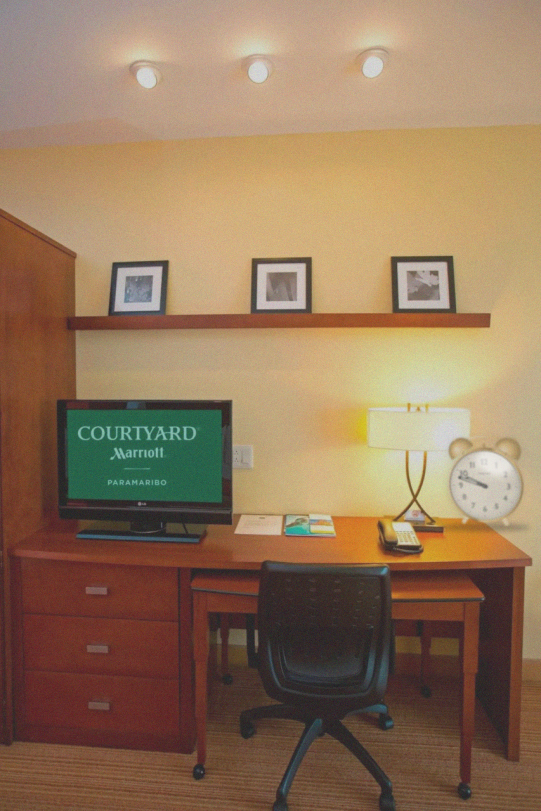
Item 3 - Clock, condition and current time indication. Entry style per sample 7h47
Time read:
9h48
